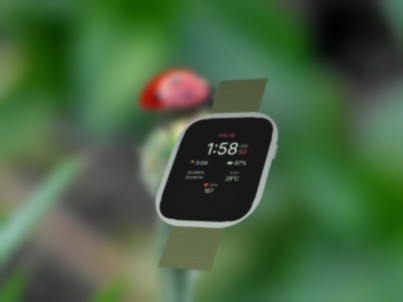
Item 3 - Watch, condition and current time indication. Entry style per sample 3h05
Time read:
1h58
